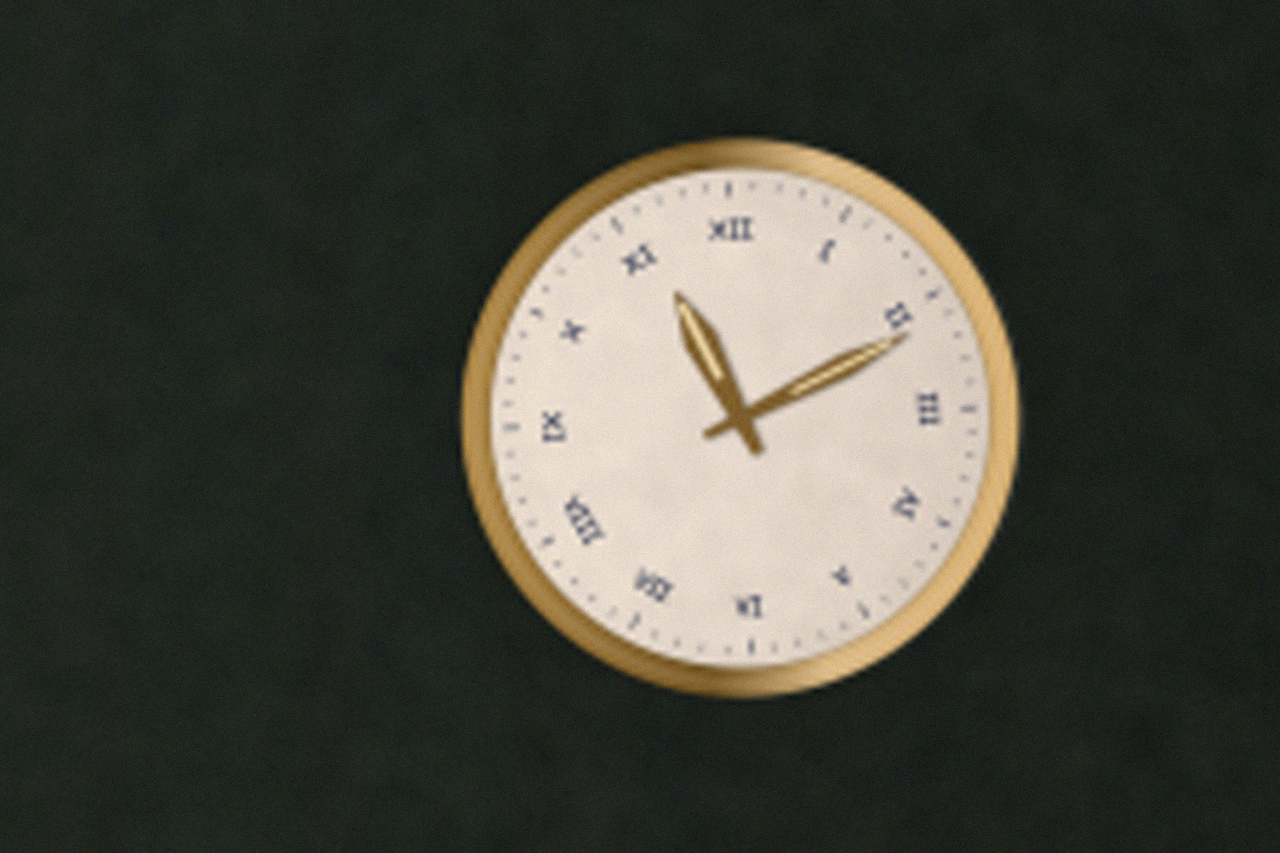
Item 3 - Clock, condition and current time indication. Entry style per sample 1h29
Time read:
11h11
